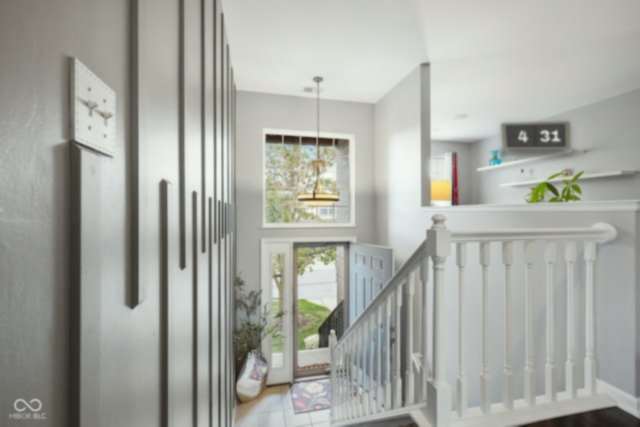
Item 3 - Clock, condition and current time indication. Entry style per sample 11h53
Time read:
4h31
